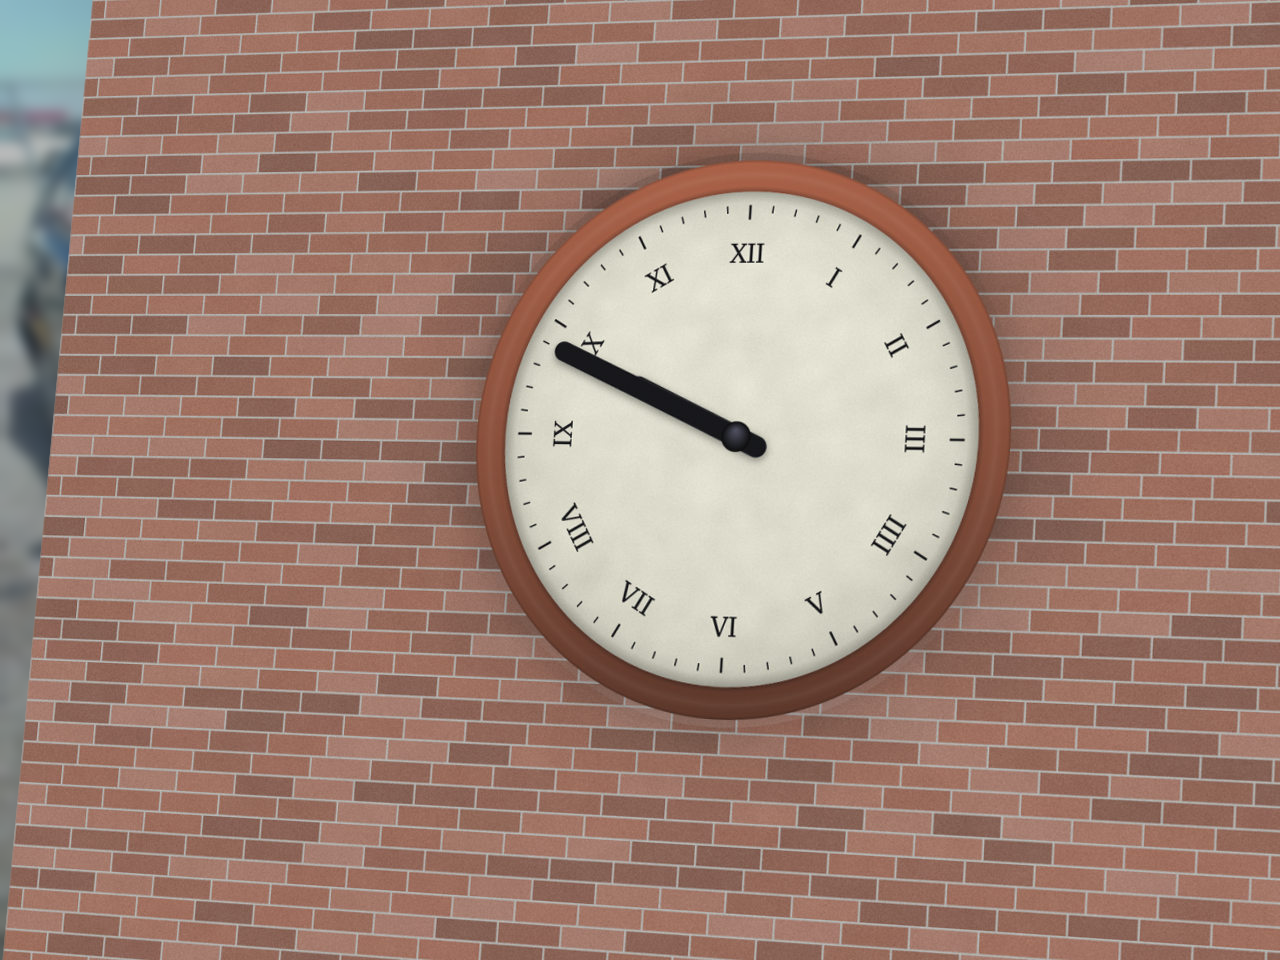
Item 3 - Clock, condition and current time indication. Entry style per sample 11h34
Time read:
9h49
